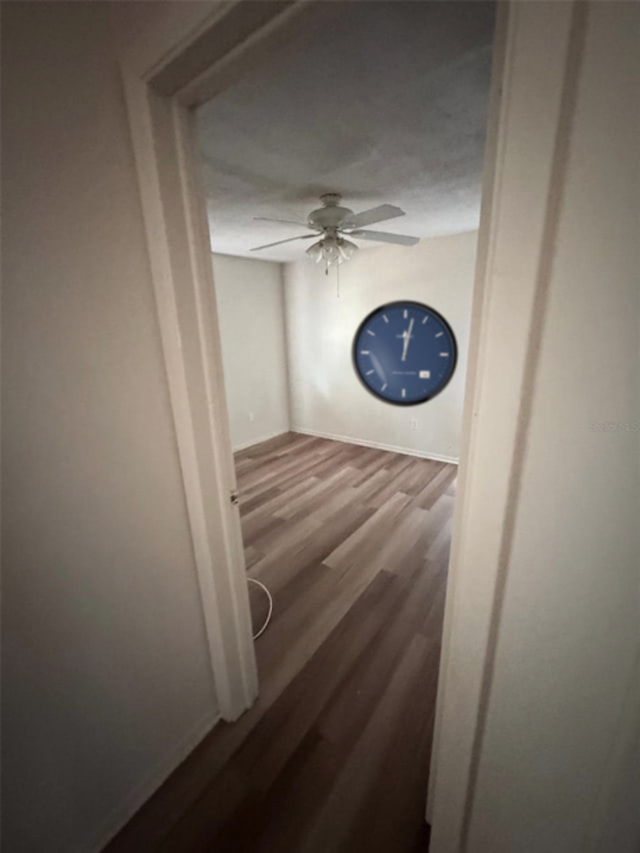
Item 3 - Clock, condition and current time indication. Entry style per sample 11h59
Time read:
12h02
